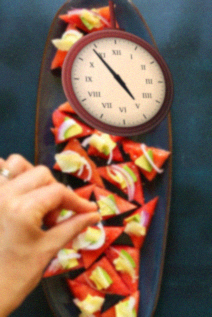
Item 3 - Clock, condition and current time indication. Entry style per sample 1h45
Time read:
4h54
